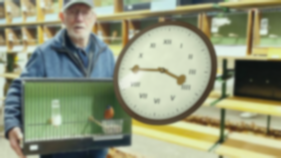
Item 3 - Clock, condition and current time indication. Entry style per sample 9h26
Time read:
3h45
